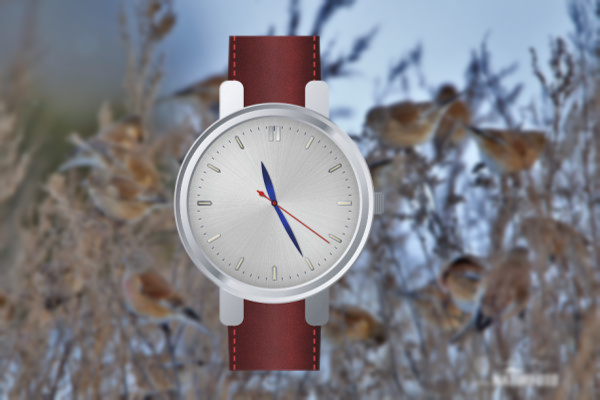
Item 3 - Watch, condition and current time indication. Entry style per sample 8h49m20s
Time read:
11h25m21s
